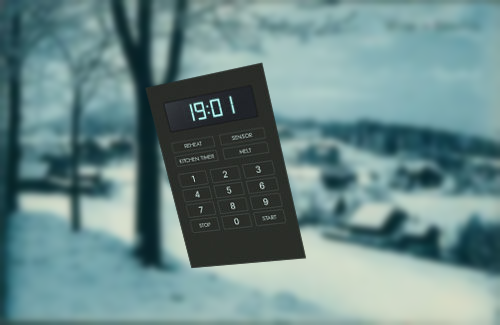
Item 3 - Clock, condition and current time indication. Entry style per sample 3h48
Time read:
19h01
